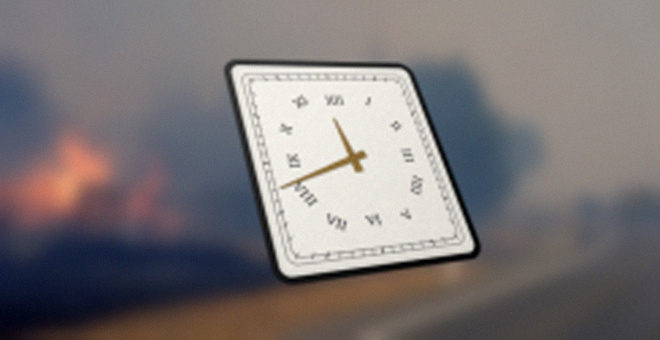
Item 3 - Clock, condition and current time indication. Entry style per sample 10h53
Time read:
11h42
